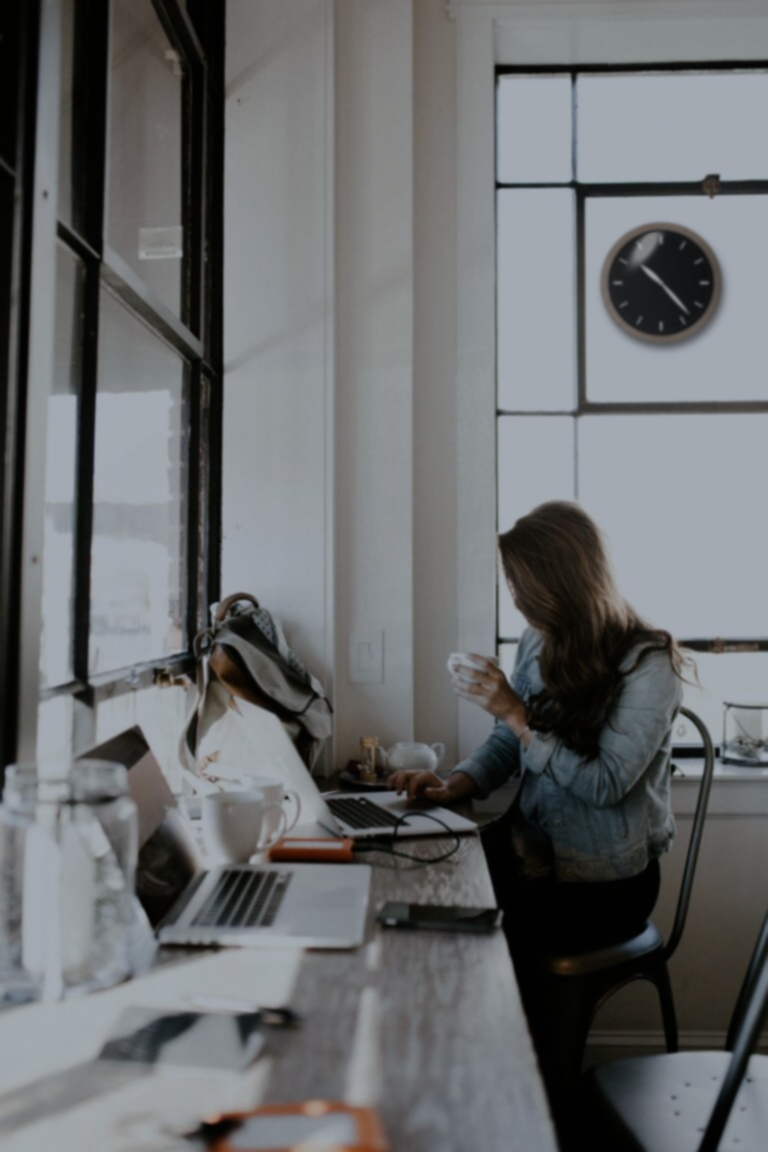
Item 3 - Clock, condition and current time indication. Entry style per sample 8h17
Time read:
10h23
